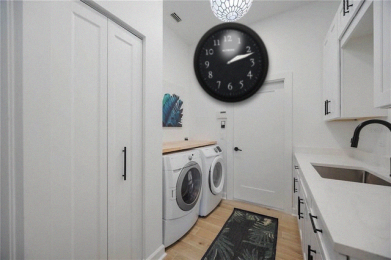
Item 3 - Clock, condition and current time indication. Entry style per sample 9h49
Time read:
2h12
